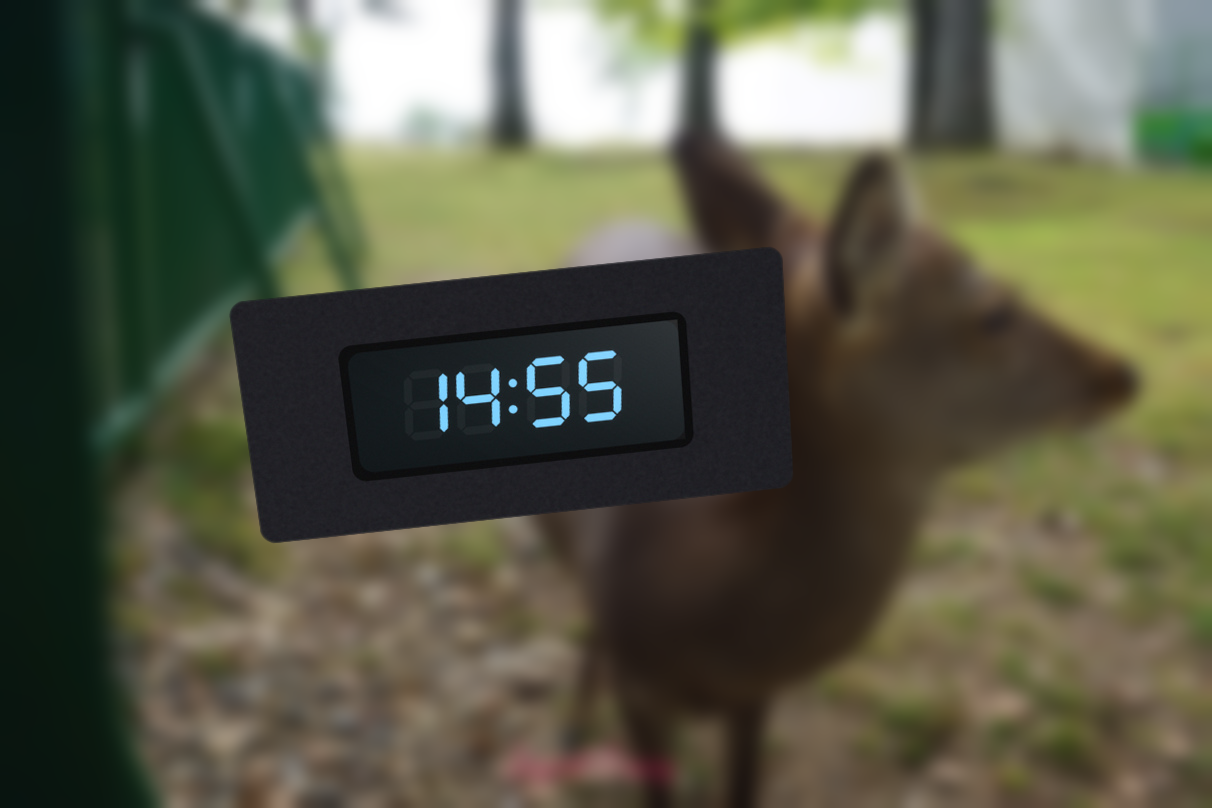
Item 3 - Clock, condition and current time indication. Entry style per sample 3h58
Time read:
14h55
